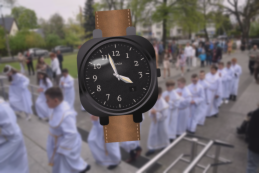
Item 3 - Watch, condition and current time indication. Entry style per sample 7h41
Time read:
3h57
